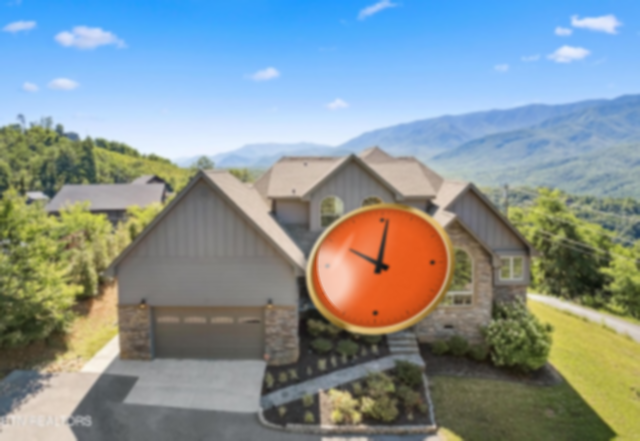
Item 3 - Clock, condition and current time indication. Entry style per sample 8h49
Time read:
10h01
